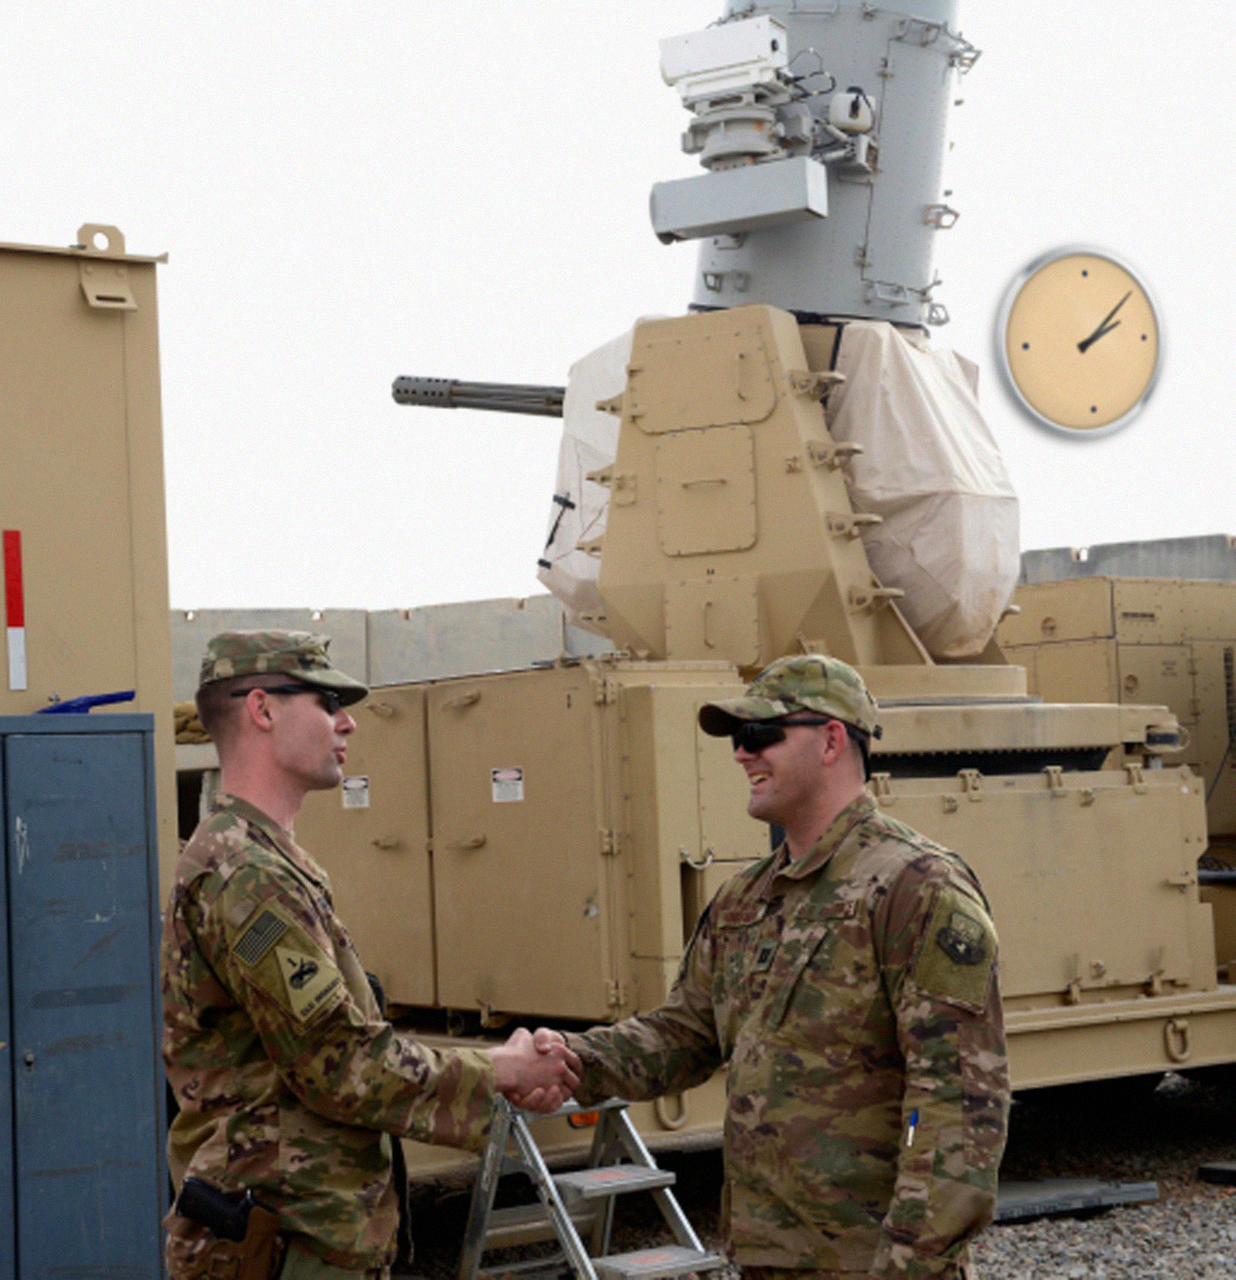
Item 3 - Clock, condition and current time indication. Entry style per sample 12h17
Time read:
2h08
